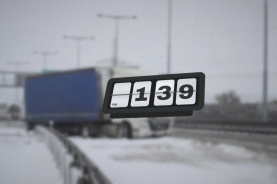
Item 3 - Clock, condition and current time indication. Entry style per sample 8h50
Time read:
1h39
